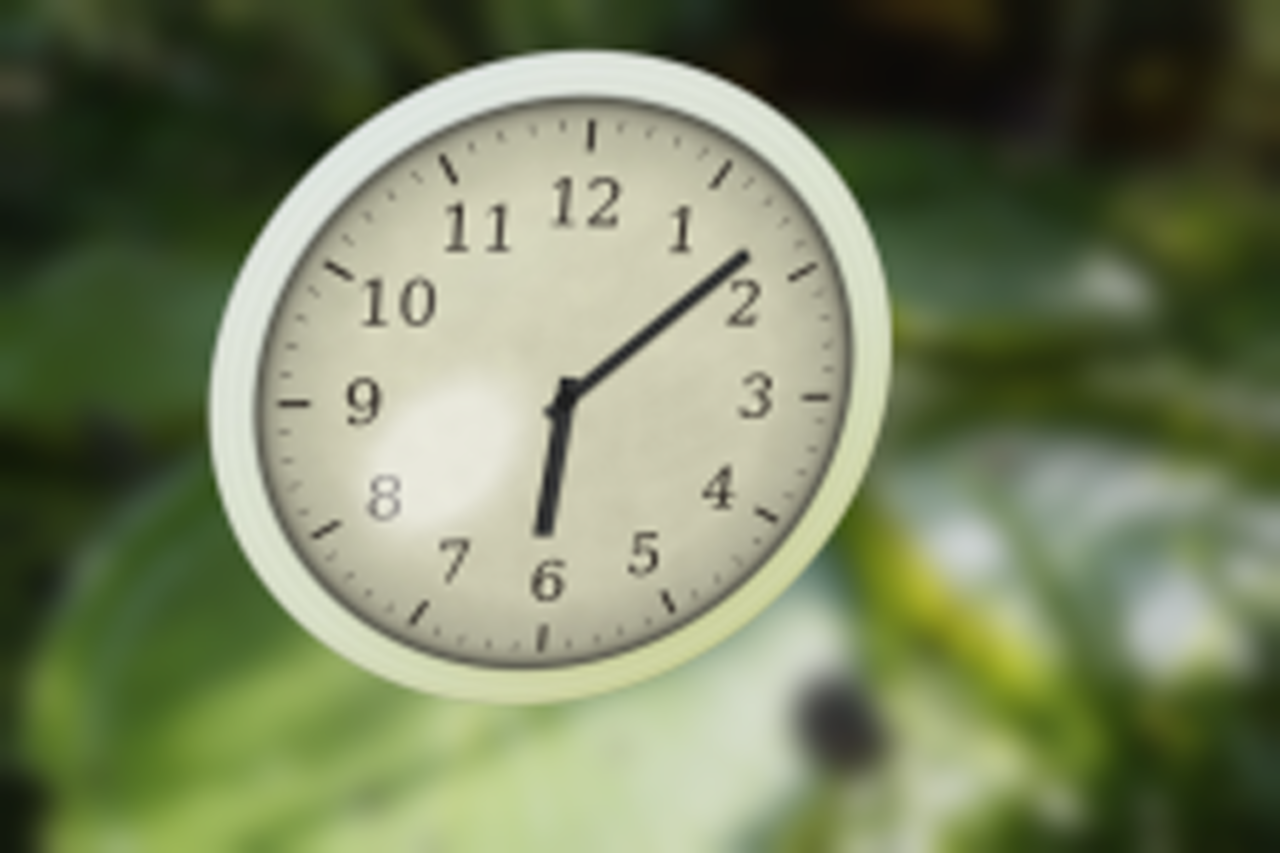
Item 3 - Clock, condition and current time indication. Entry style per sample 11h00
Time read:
6h08
